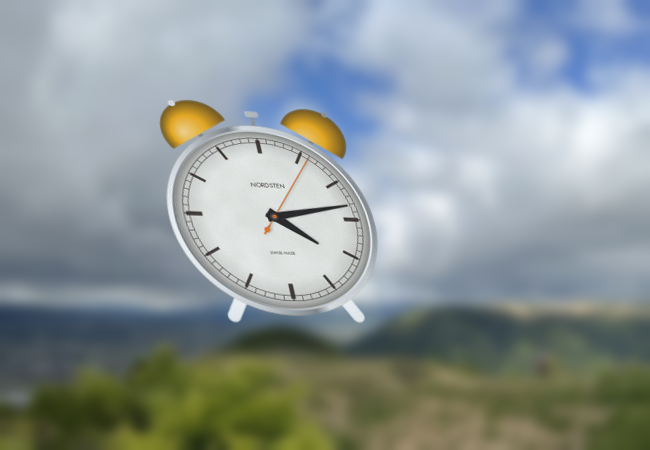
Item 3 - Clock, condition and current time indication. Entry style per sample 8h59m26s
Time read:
4h13m06s
